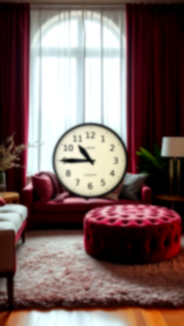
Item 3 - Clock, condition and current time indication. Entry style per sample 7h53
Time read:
10h45
